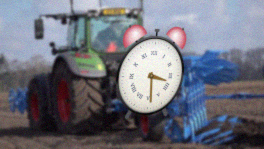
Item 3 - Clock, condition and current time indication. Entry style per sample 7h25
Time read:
3h29
